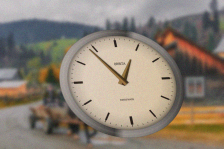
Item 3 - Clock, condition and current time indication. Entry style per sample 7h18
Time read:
12h54
